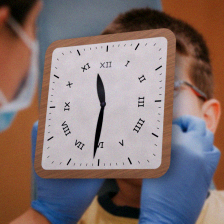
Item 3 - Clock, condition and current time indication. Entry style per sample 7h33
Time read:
11h31
